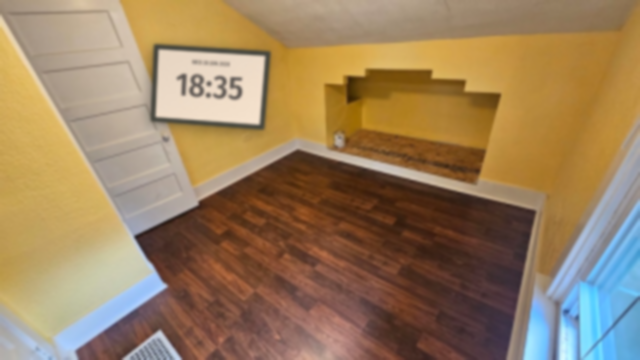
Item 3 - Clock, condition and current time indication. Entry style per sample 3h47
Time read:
18h35
